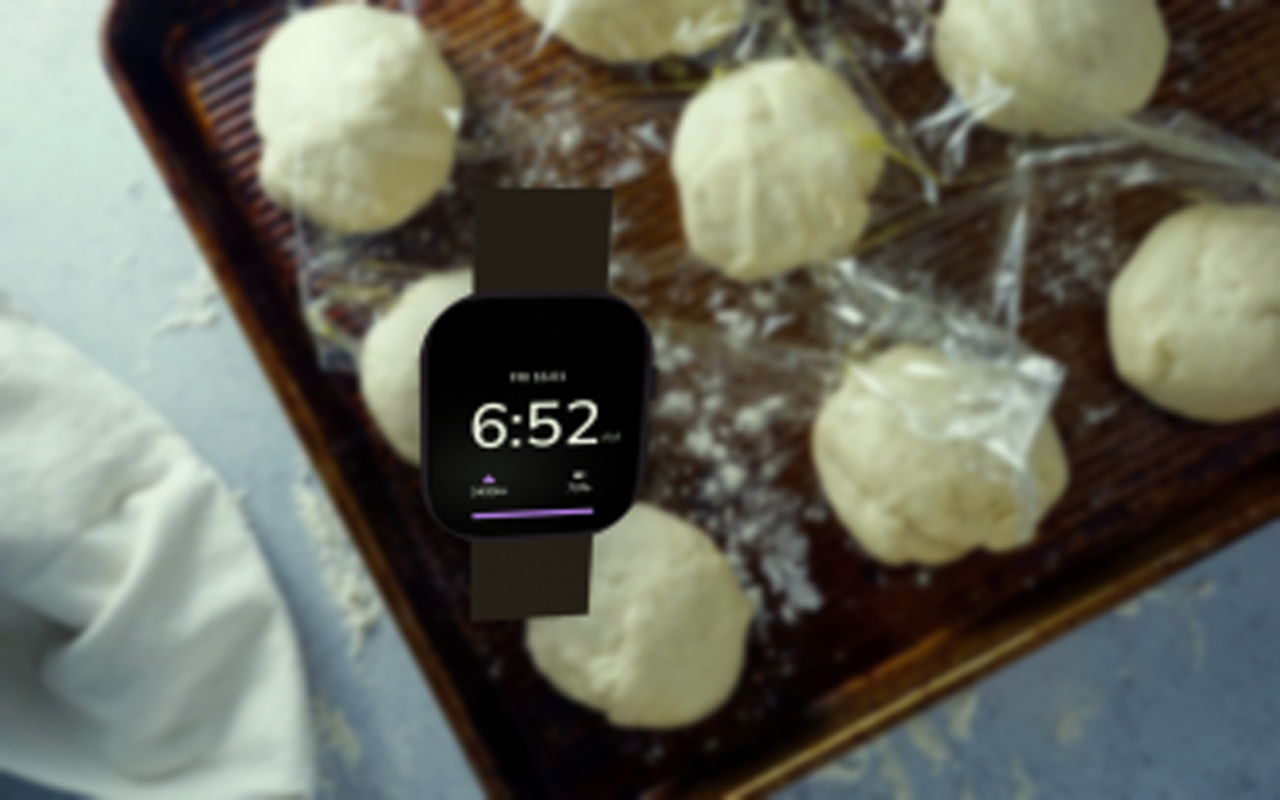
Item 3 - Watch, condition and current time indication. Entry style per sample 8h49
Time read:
6h52
